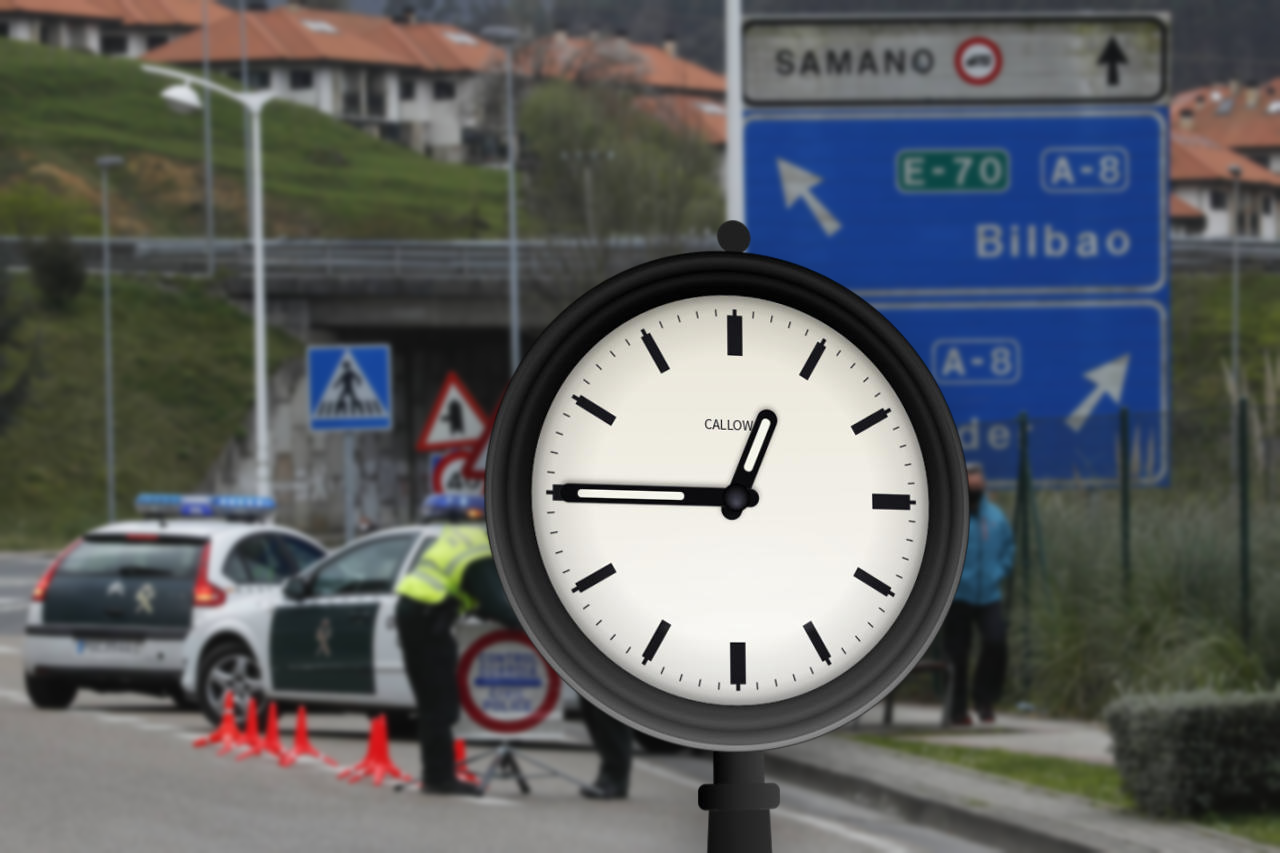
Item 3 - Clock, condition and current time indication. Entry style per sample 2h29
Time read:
12h45
